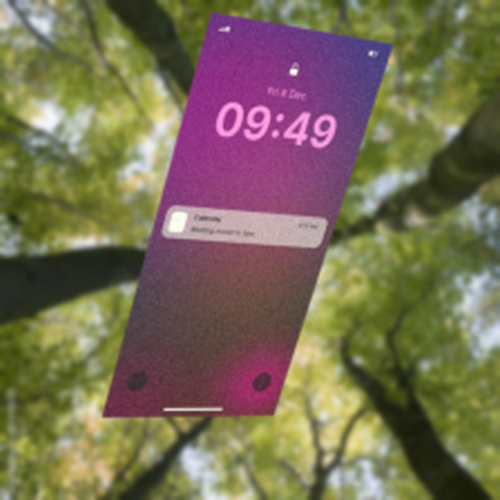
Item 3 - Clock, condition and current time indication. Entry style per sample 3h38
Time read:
9h49
